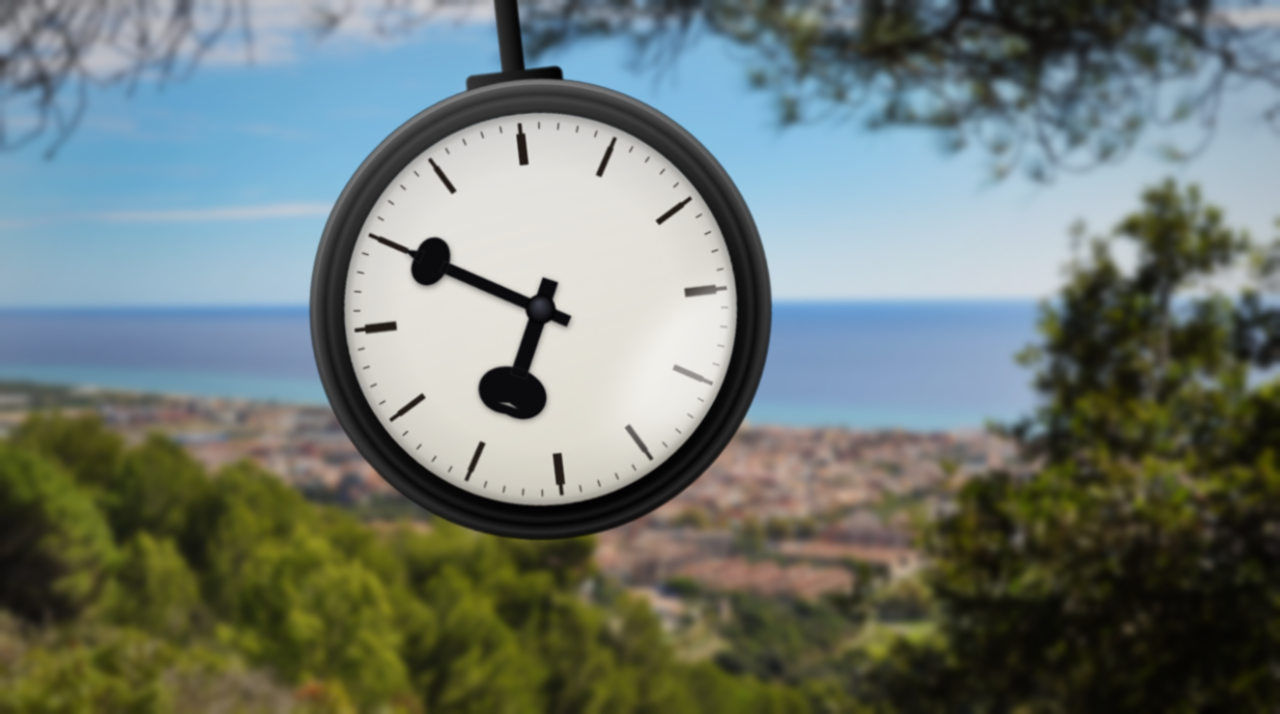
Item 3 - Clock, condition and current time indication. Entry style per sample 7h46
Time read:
6h50
